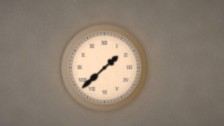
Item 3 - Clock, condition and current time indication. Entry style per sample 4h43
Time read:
1h38
